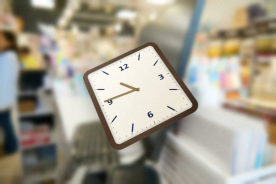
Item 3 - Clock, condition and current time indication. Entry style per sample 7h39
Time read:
10h46
